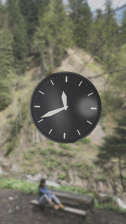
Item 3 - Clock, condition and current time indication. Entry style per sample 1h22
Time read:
11h41
